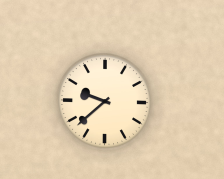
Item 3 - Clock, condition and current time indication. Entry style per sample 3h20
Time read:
9h38
